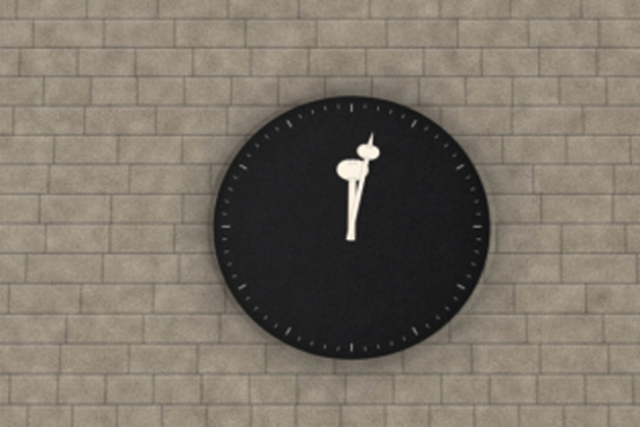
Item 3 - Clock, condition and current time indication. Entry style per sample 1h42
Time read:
12h02
